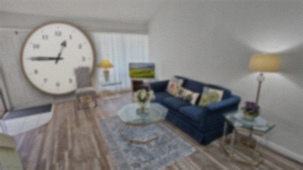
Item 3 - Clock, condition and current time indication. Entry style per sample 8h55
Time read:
12h45
